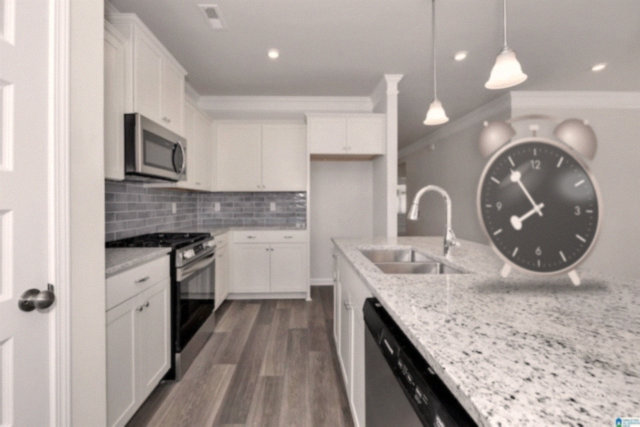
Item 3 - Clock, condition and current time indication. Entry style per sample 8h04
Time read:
7h54
